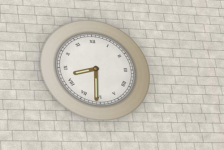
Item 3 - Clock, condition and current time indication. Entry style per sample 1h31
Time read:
8h31
